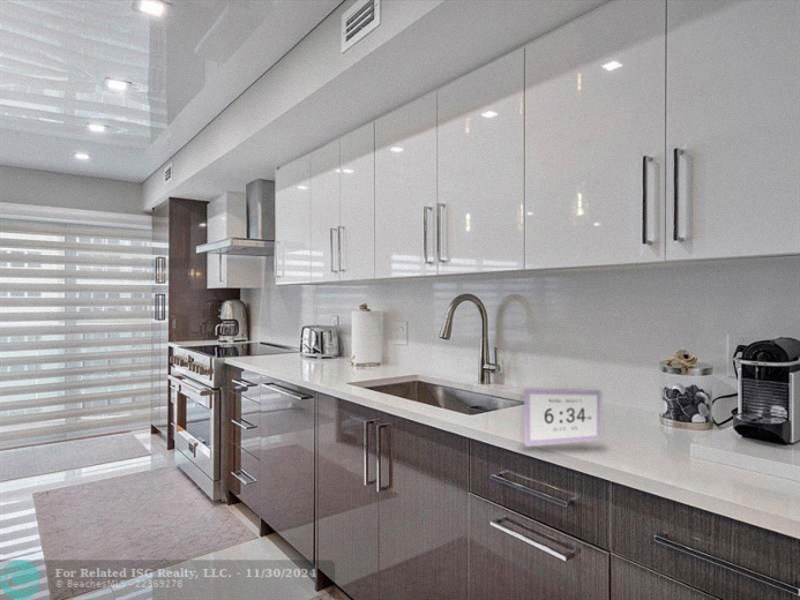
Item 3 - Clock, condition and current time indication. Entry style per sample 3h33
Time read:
6h34
